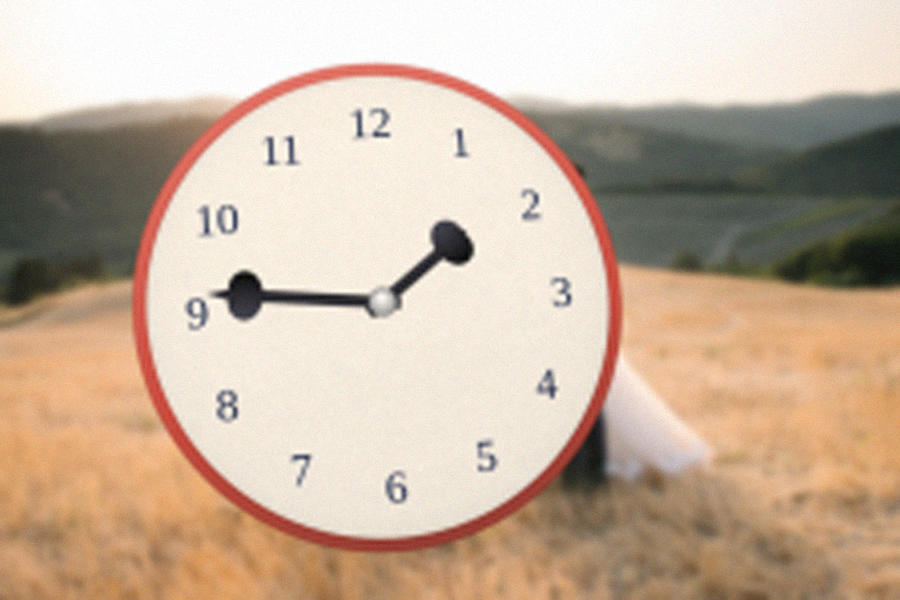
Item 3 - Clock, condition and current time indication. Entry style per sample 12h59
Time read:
1h46
